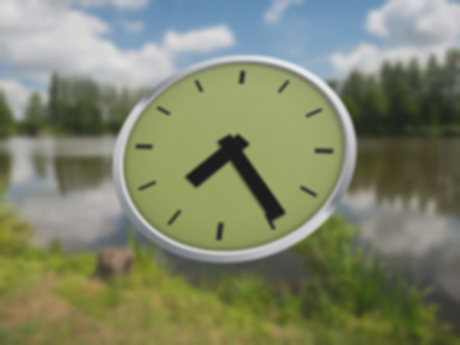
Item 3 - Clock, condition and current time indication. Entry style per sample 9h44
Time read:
7h24
